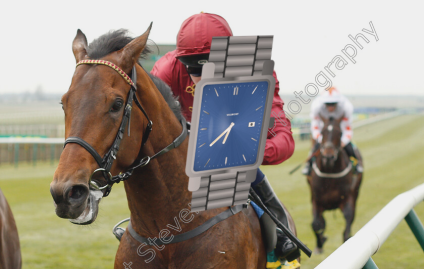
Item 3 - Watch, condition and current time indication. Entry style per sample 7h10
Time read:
6h38
